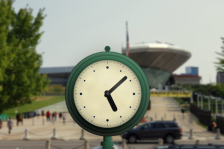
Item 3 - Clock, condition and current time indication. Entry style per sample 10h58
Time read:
5h08
